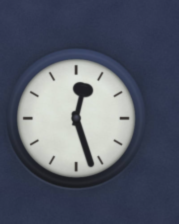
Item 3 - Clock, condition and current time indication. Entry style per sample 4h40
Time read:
12h27
